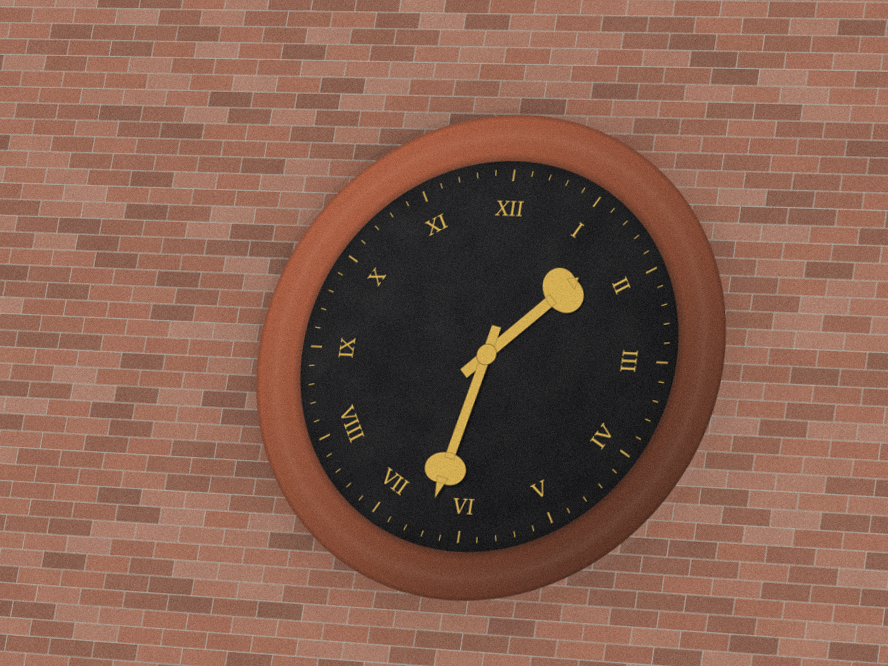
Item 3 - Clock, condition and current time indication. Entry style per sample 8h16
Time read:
1h32
